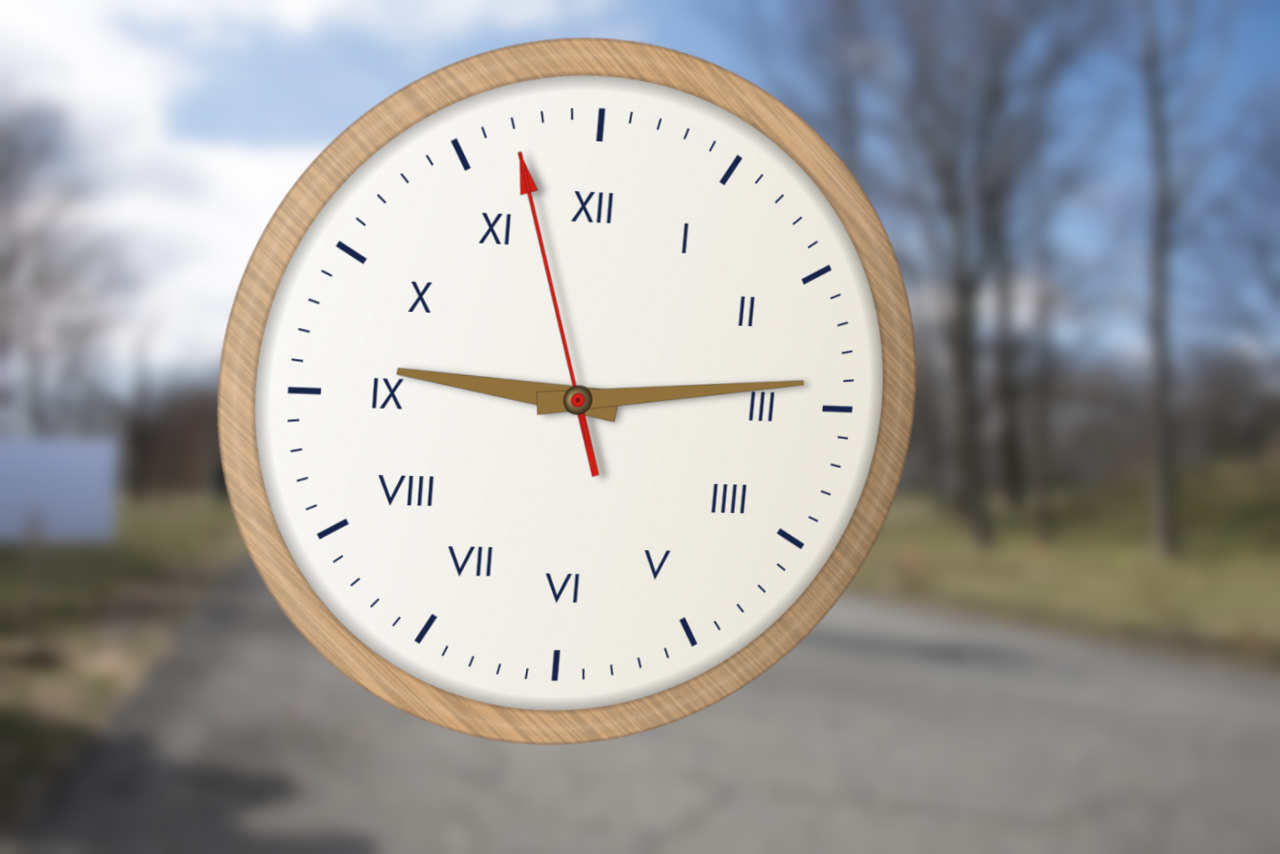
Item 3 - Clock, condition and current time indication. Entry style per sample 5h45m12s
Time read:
9h13m57s
